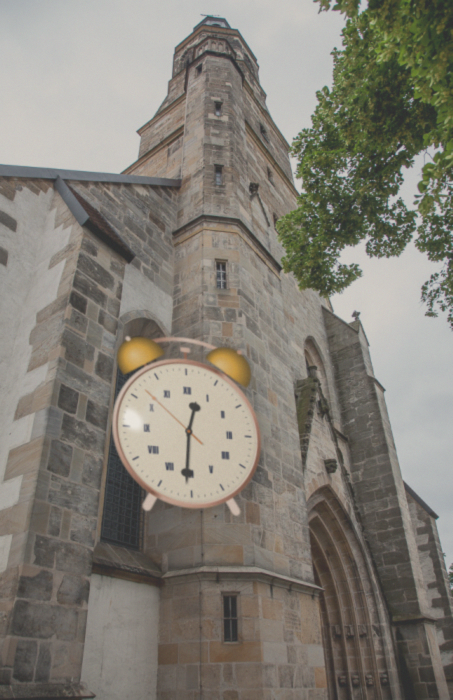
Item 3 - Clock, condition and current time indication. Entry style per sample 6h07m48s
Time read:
12h30m52s
